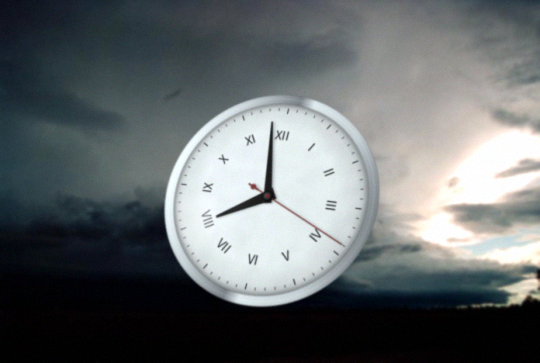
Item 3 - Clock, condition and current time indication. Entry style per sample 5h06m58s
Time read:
7h58m19s
